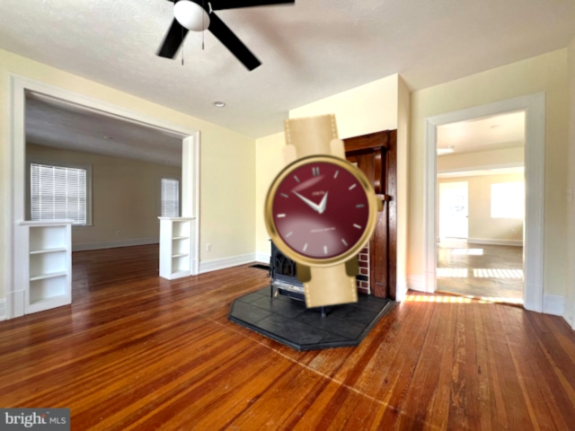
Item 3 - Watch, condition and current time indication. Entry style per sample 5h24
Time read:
12h52
